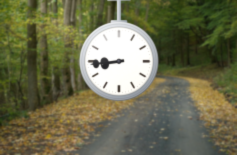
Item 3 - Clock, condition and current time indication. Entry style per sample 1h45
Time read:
8h44
